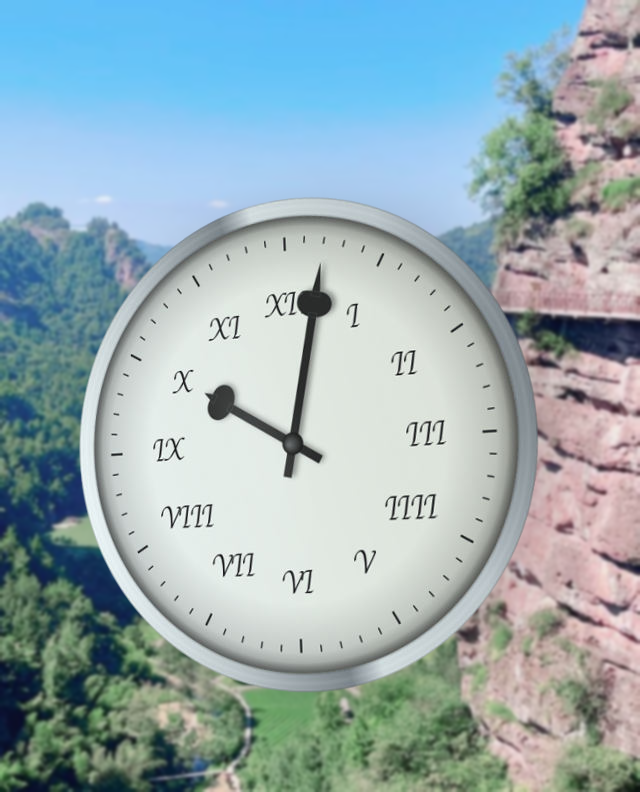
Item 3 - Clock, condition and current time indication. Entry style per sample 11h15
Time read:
10h02
